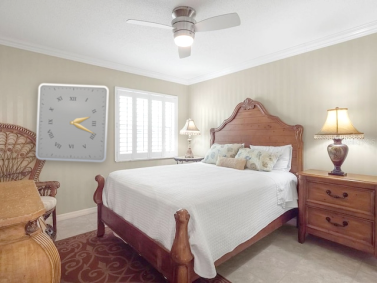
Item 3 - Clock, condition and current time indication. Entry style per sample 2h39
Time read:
2h19
